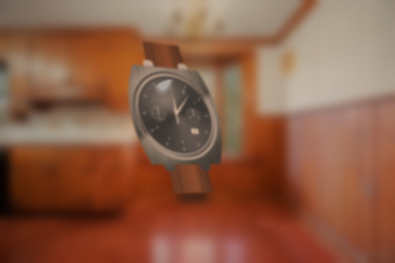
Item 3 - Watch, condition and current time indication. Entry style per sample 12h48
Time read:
12h07
